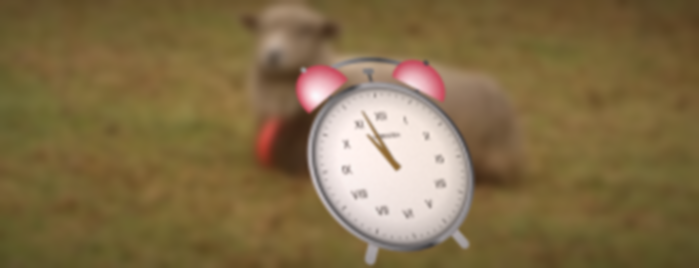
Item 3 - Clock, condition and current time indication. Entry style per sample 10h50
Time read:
10h57
